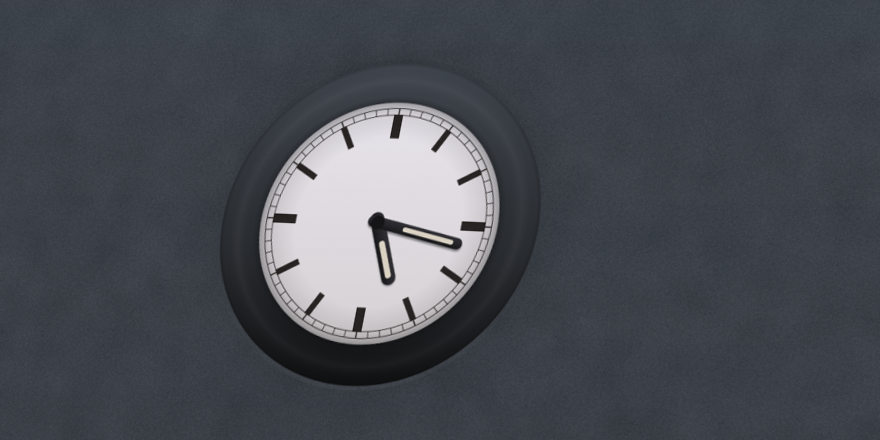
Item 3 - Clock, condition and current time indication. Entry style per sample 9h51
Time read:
5h17
